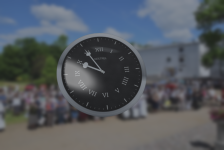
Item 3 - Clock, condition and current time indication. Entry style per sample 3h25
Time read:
9h55
